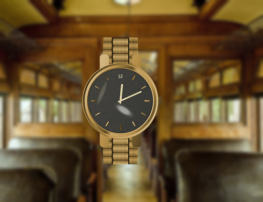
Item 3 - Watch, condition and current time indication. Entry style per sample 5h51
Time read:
12h11
